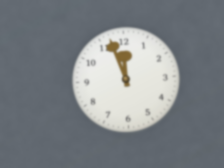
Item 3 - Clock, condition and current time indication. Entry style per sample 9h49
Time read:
11h57
